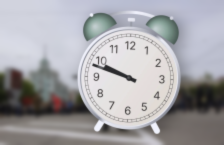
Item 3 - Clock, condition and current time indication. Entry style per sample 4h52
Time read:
9h48
